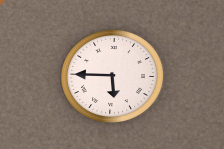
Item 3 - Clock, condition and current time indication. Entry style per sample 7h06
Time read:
5h45
